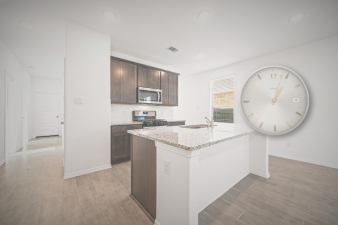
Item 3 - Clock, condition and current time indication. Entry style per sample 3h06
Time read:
1h03
